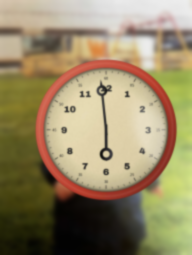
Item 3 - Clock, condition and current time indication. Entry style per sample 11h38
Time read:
5h59
